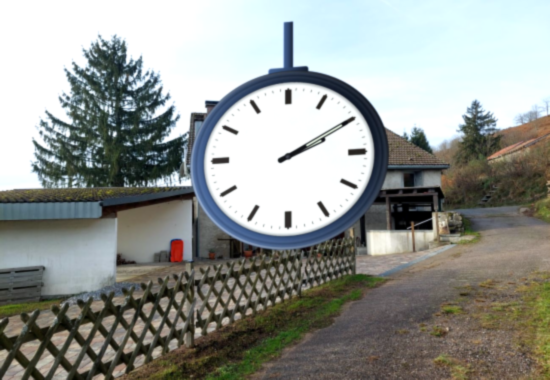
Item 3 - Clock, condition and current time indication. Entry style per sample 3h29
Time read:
2h10
